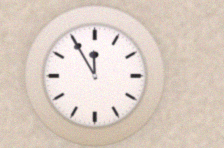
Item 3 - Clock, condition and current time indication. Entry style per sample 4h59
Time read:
11h55
